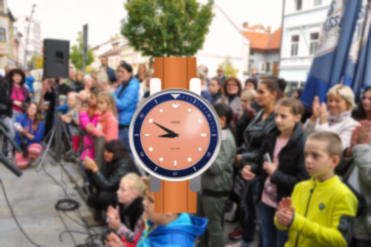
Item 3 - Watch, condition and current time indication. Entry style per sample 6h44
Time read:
8h50
